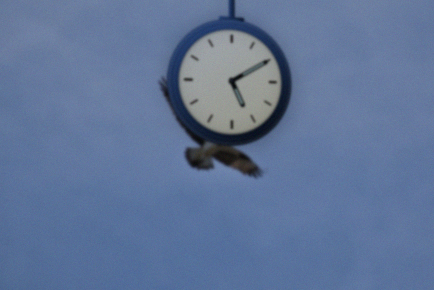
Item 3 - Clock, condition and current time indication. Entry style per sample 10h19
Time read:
5h10
